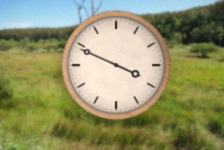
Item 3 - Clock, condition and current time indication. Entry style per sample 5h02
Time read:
3h49
